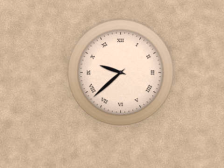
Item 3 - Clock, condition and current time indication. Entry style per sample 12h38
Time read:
9h38
